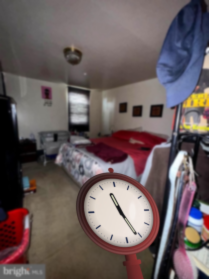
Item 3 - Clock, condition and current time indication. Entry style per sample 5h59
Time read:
11h26
